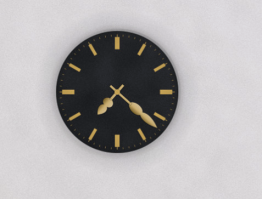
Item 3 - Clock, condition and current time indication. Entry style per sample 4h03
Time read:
7h22
